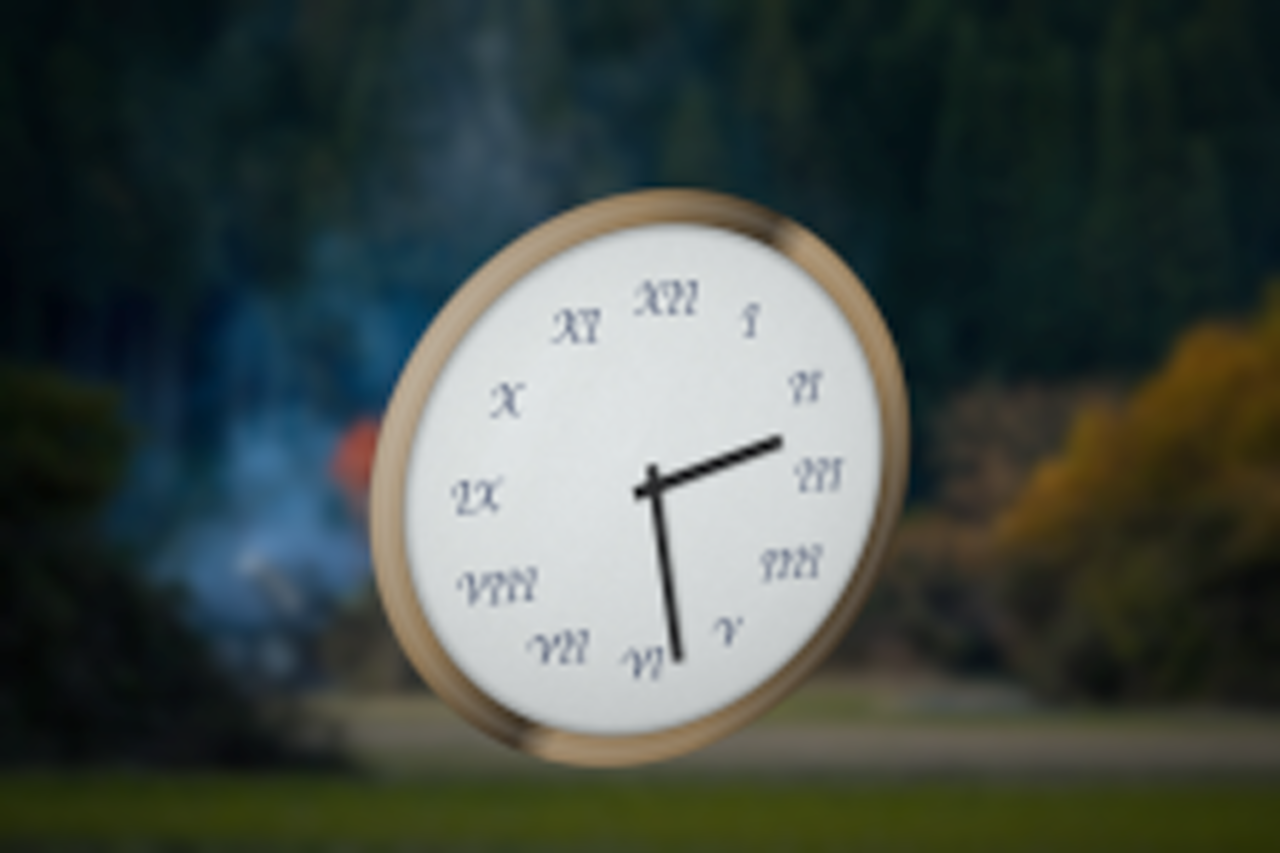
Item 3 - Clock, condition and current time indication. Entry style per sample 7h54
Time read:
2h28
